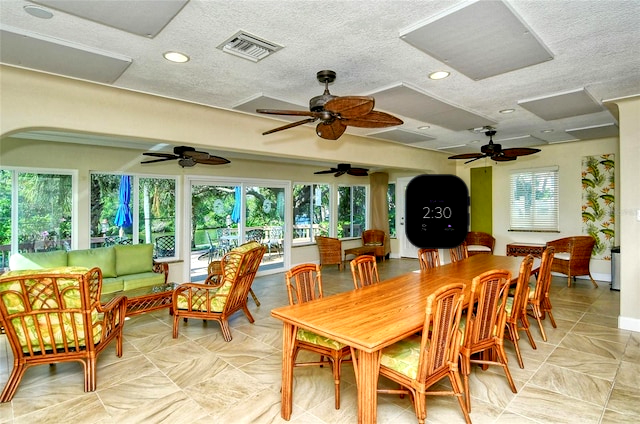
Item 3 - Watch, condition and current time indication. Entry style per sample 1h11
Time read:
2h30
